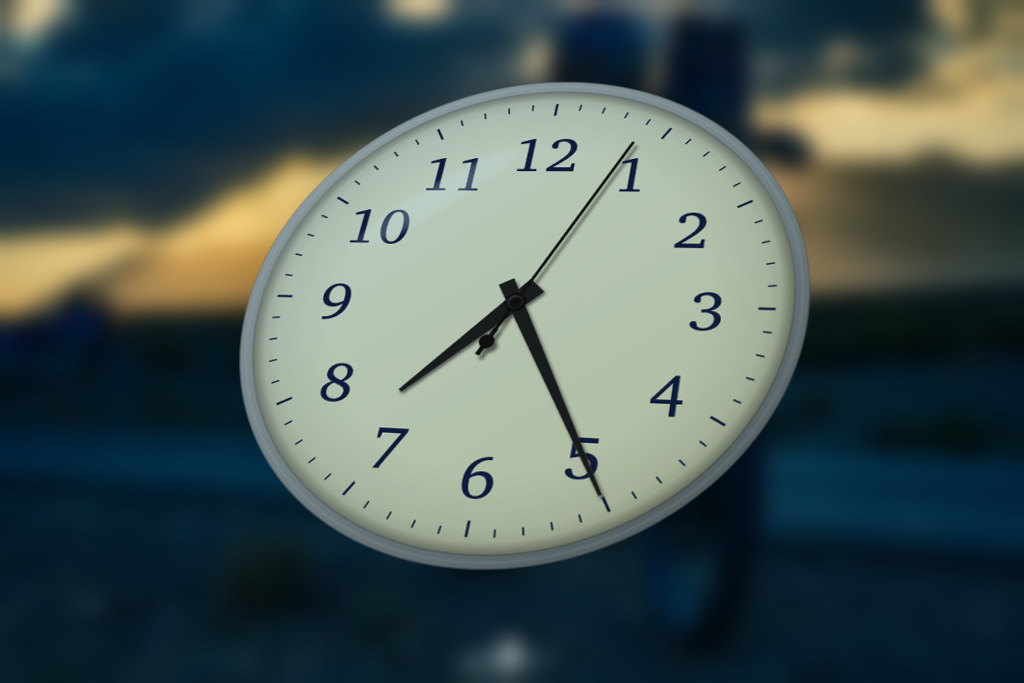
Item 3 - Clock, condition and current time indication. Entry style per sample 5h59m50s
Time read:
7h25m04s
